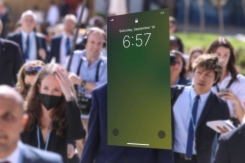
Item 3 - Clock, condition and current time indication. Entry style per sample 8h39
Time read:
6h57
